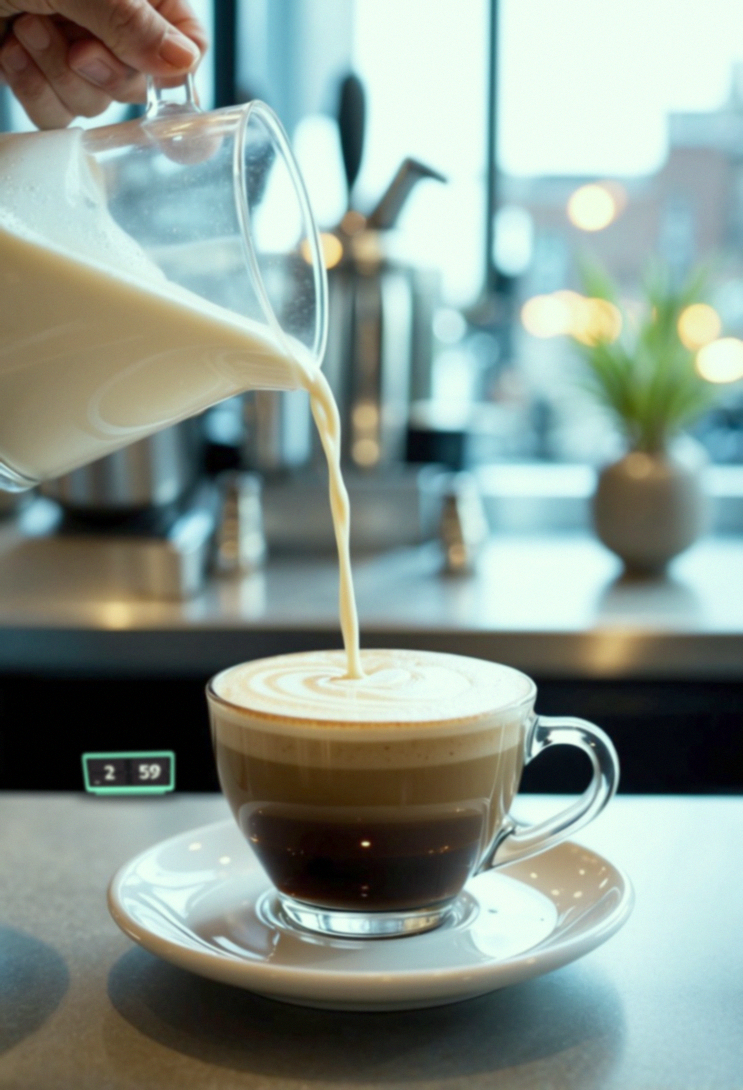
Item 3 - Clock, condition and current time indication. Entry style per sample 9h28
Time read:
2h59
